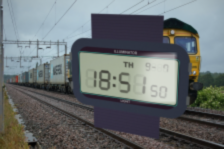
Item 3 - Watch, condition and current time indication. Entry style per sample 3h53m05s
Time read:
18h51m50s
